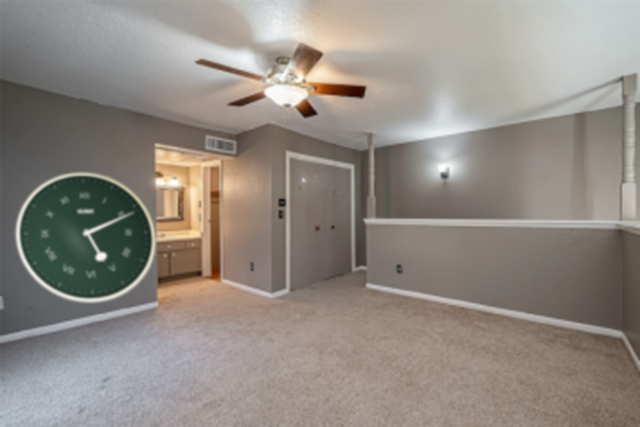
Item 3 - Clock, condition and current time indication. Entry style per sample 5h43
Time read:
5h11
